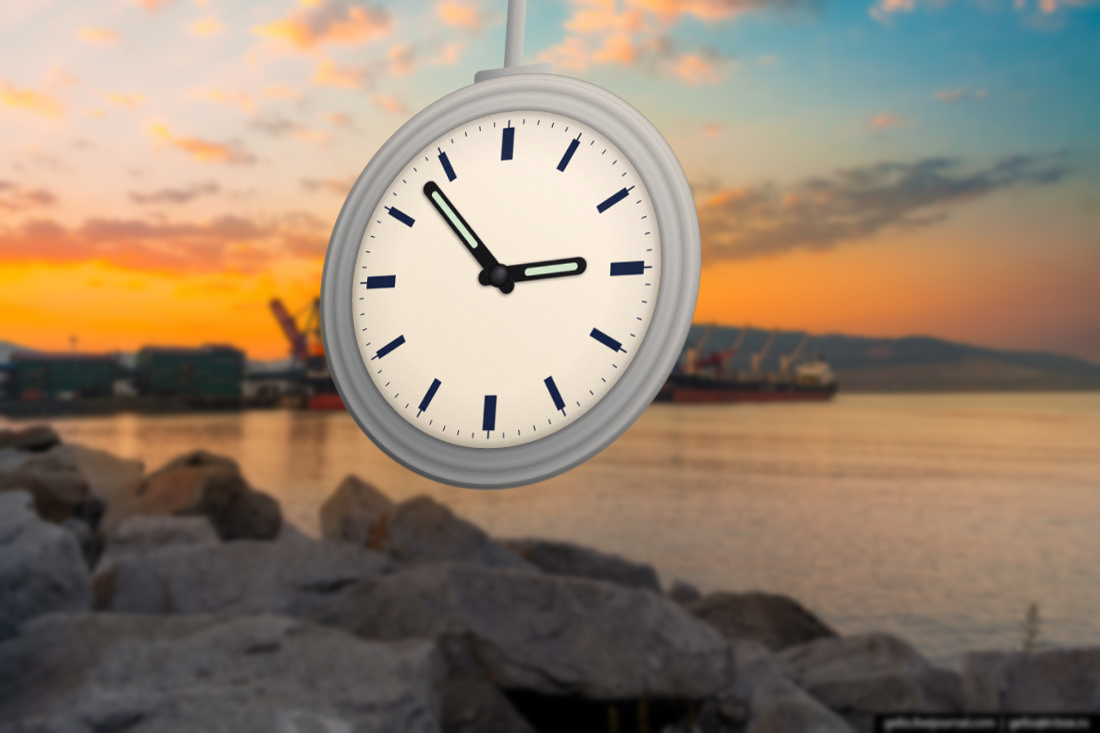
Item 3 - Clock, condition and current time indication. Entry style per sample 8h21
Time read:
2h53
